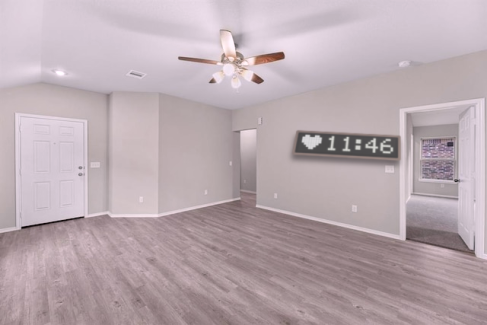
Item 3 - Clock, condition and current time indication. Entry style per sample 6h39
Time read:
11h46
